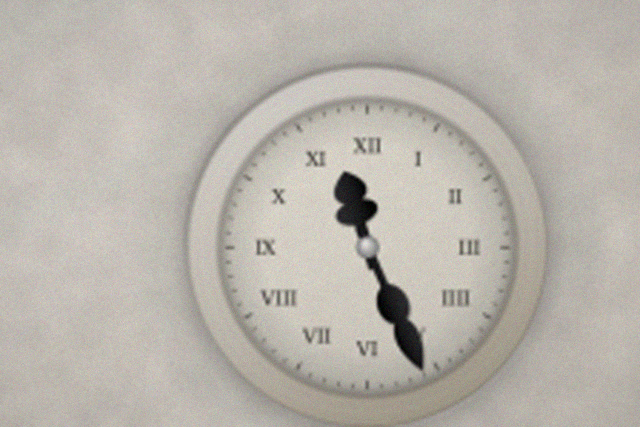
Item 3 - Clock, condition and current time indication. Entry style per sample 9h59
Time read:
11h26
